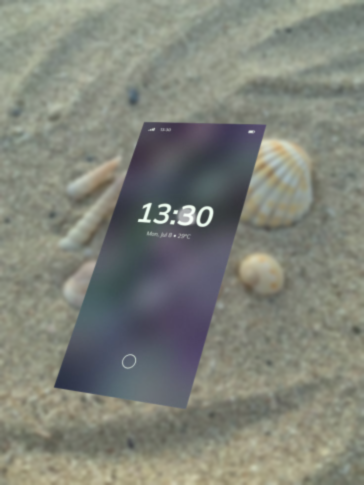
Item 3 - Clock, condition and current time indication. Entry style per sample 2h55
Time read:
13h30
